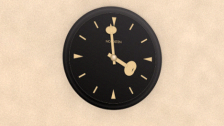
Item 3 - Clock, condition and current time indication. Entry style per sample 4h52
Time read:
3h59
